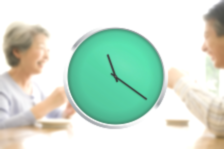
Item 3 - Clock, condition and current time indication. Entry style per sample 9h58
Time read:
11h21
